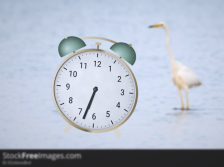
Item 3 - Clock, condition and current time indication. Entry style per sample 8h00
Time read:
6h33
